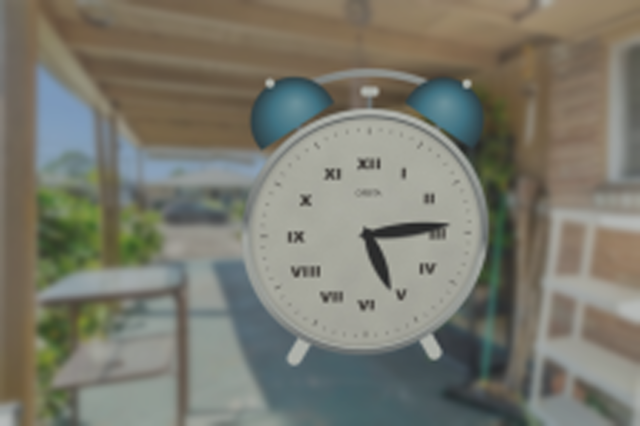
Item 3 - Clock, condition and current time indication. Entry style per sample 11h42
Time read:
5h14
